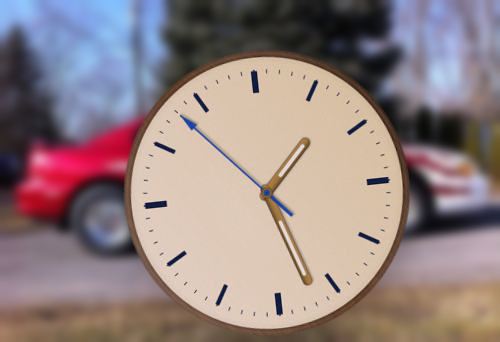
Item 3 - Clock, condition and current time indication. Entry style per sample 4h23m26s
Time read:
1h26m53s
